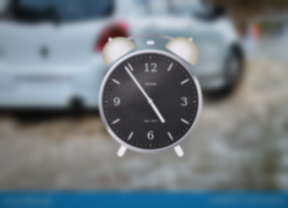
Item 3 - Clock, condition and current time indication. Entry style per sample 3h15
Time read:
4h54
